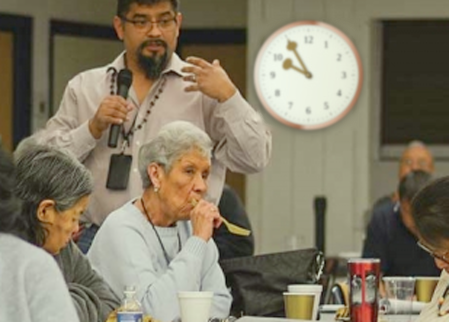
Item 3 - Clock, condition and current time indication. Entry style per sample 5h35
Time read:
9h55
